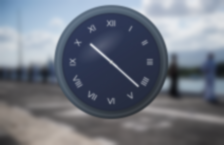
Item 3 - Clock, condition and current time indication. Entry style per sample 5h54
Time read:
10h22
